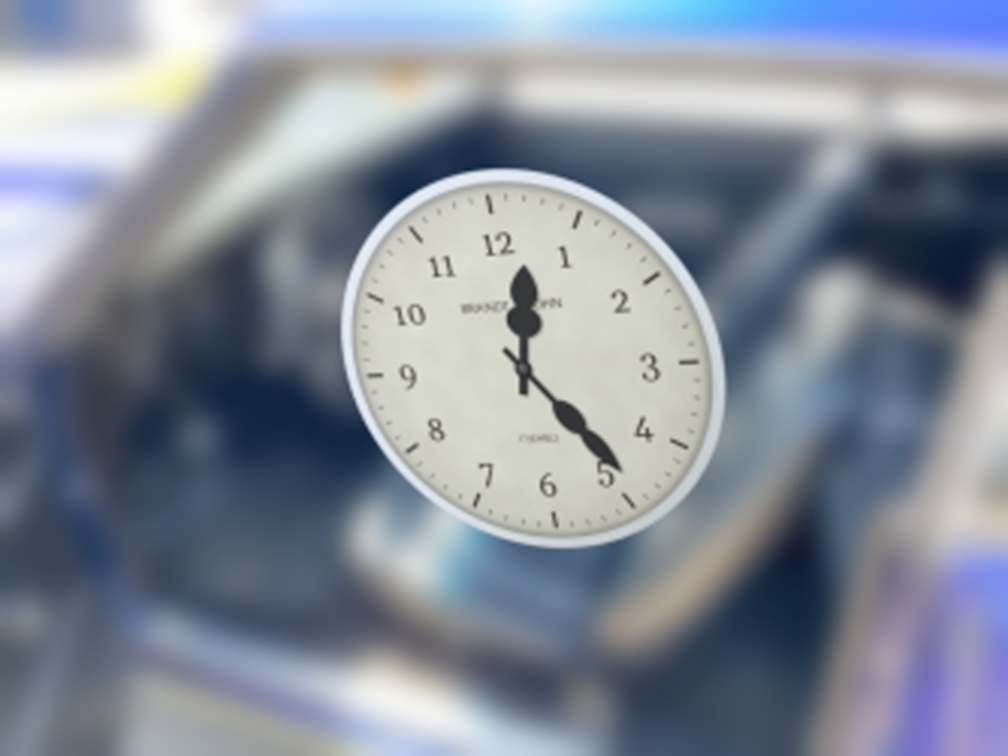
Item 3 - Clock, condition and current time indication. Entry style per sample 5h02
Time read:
12h24
